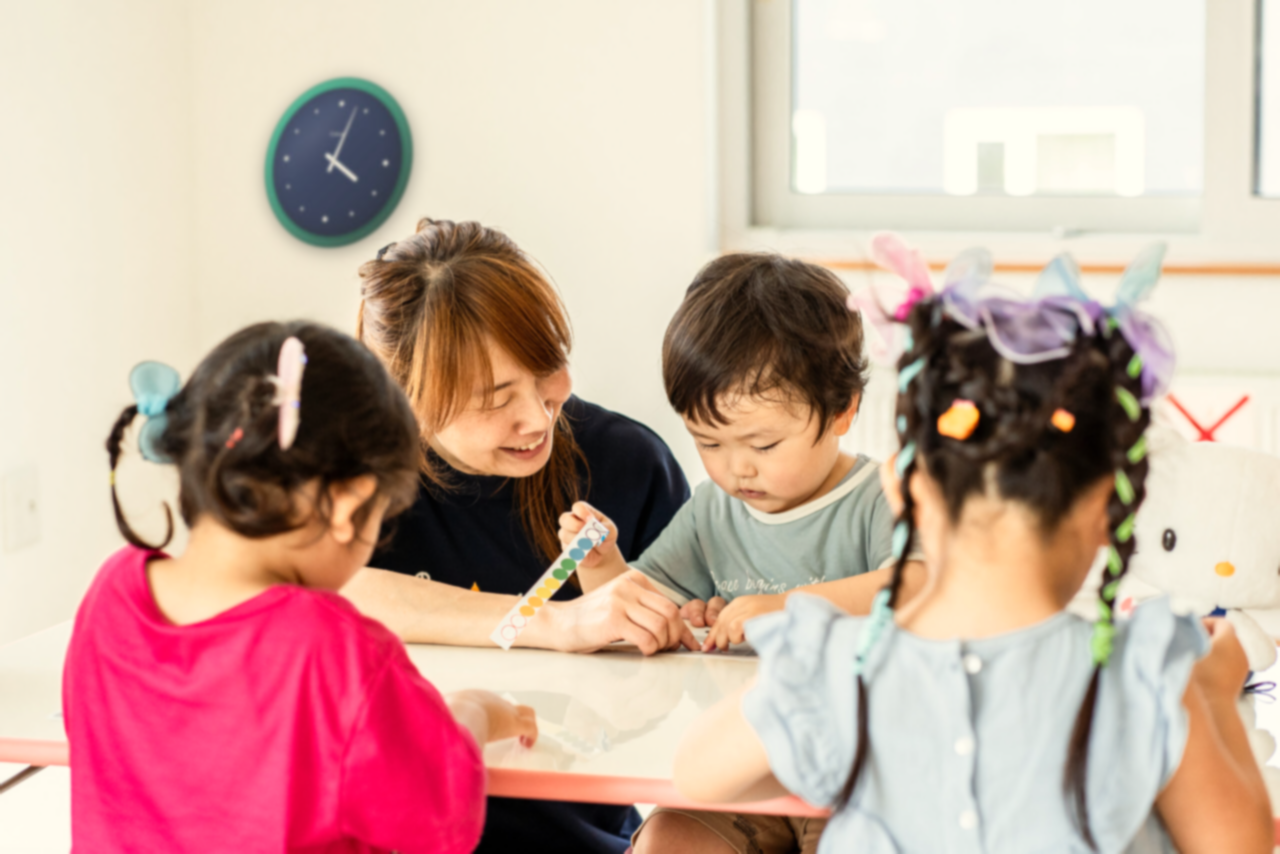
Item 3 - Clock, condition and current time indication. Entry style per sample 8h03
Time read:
4h03
